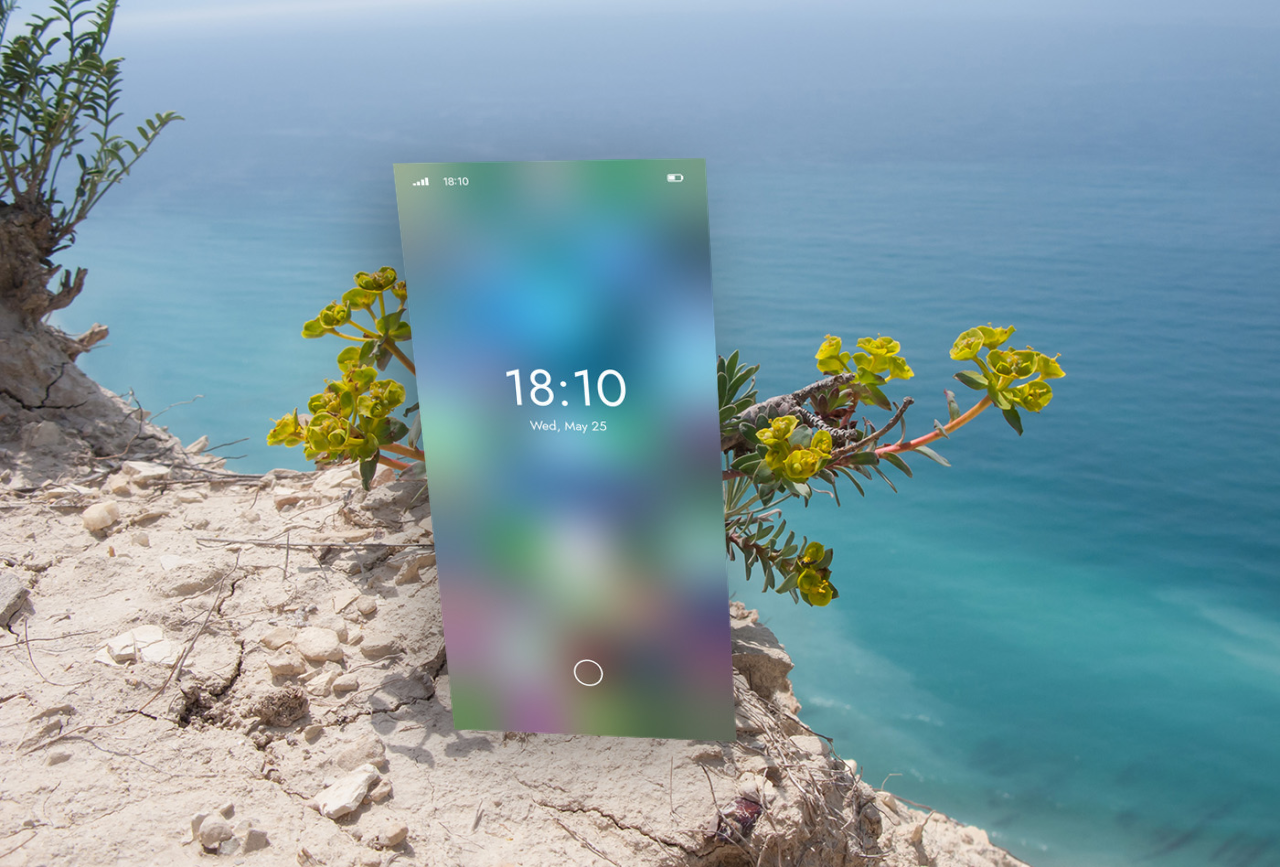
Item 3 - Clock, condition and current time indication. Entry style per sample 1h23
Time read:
18h10
